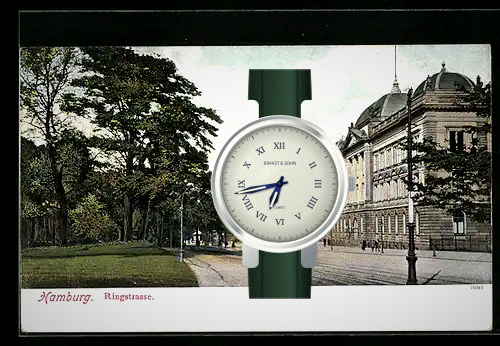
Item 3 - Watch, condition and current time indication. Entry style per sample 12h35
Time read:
6h43
